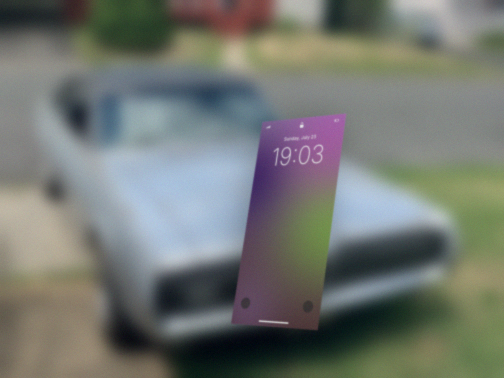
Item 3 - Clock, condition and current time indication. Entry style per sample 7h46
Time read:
19h03
